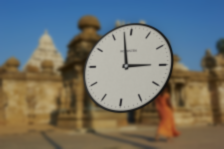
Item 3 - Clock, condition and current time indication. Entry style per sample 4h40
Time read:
2h58
